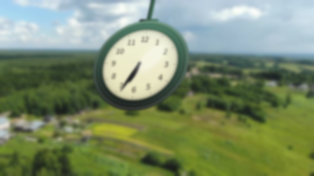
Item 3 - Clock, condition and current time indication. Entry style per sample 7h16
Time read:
6h34
